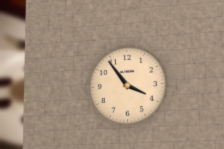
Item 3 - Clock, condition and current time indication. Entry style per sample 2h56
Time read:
3h54
